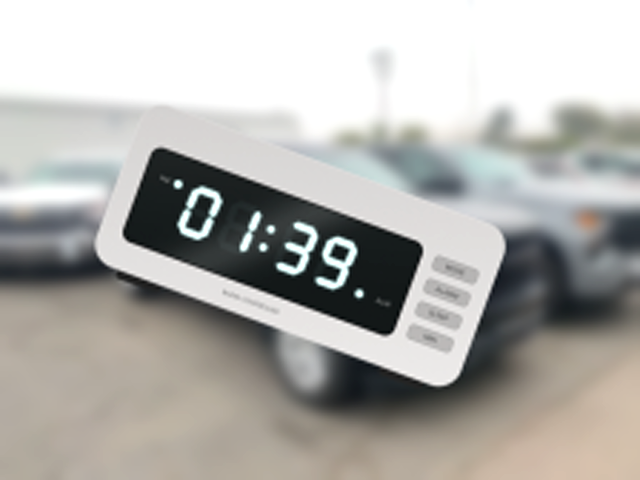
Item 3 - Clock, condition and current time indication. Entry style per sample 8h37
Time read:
1h39
